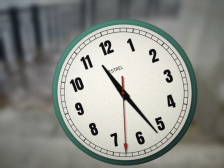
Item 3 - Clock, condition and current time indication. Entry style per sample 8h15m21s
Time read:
11h26m33s
